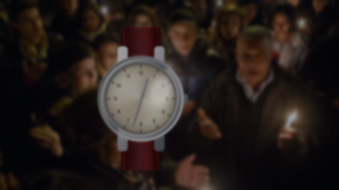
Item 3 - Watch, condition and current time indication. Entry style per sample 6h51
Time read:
12h33
